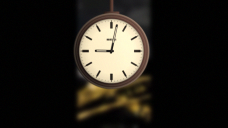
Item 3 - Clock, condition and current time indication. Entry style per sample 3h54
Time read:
9h02
